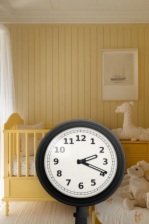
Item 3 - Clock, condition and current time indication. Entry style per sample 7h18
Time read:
2h19
